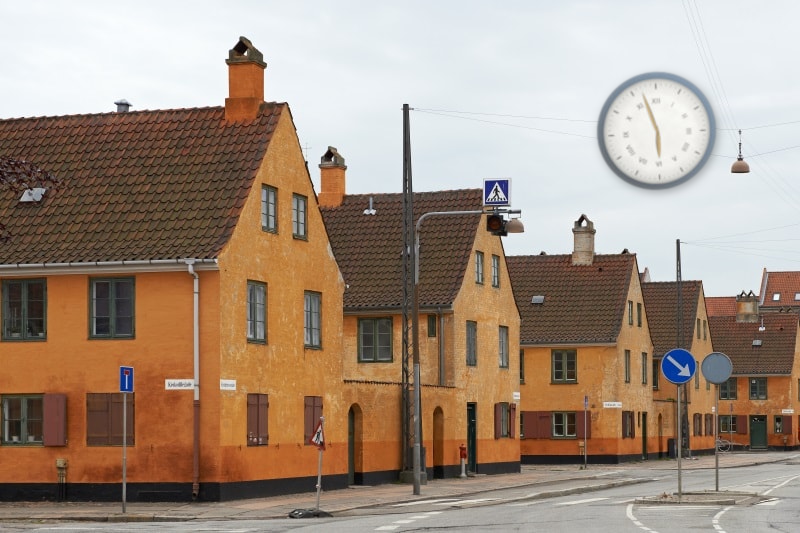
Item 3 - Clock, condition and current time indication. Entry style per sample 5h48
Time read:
5h57
